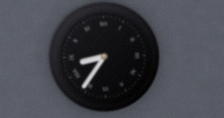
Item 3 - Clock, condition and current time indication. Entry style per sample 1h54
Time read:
8h36
